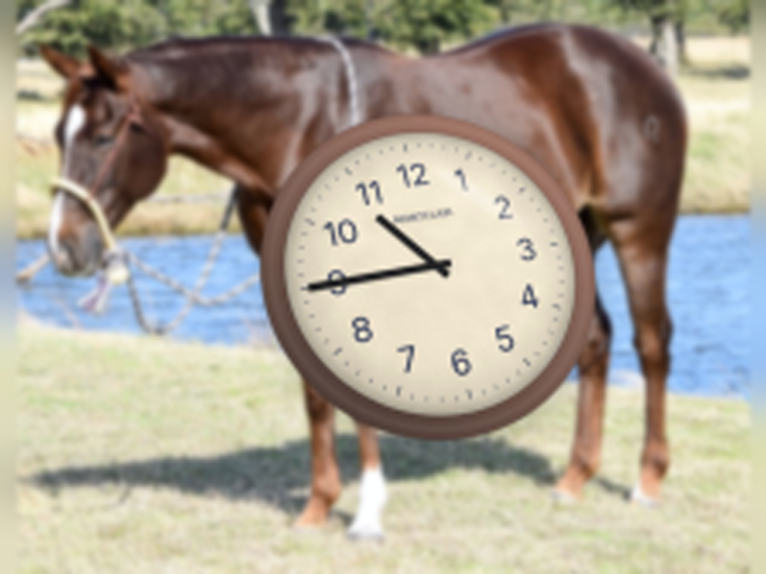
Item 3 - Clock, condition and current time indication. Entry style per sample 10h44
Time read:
10h45
